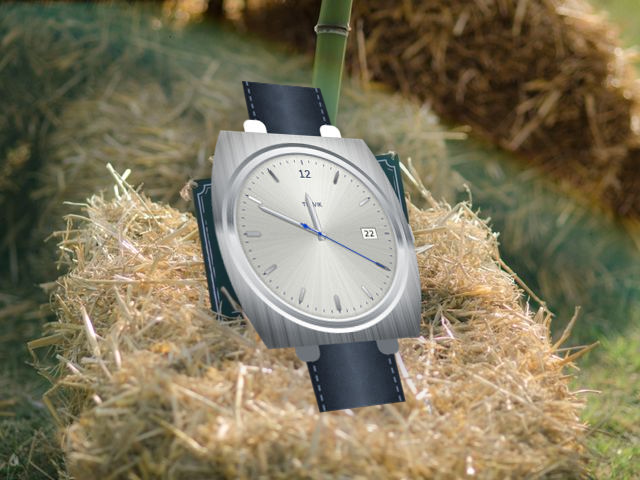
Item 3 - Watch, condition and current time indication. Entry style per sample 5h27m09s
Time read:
11h49m20s
